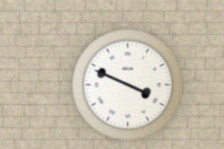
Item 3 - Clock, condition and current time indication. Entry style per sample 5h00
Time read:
3h49
